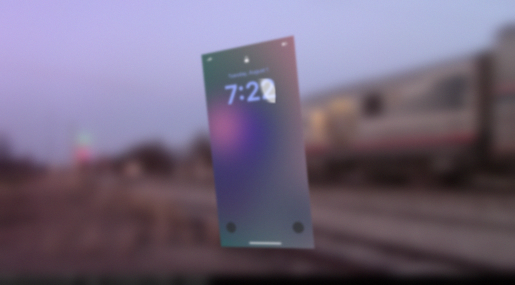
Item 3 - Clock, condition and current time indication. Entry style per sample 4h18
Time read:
7h22
